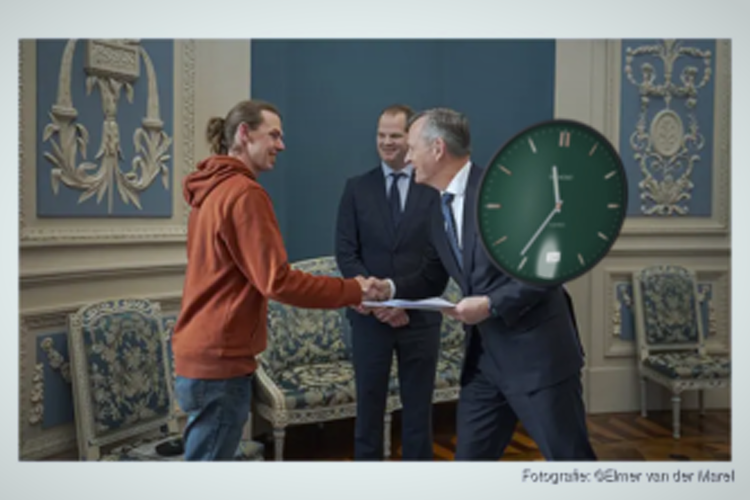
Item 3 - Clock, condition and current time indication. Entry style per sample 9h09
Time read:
11h36
